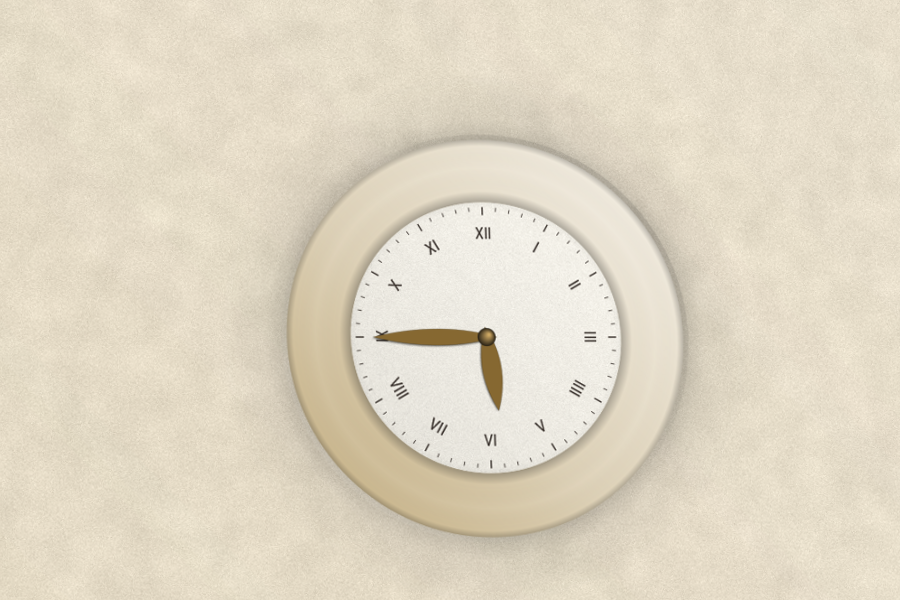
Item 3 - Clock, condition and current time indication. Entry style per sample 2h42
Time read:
5h45
